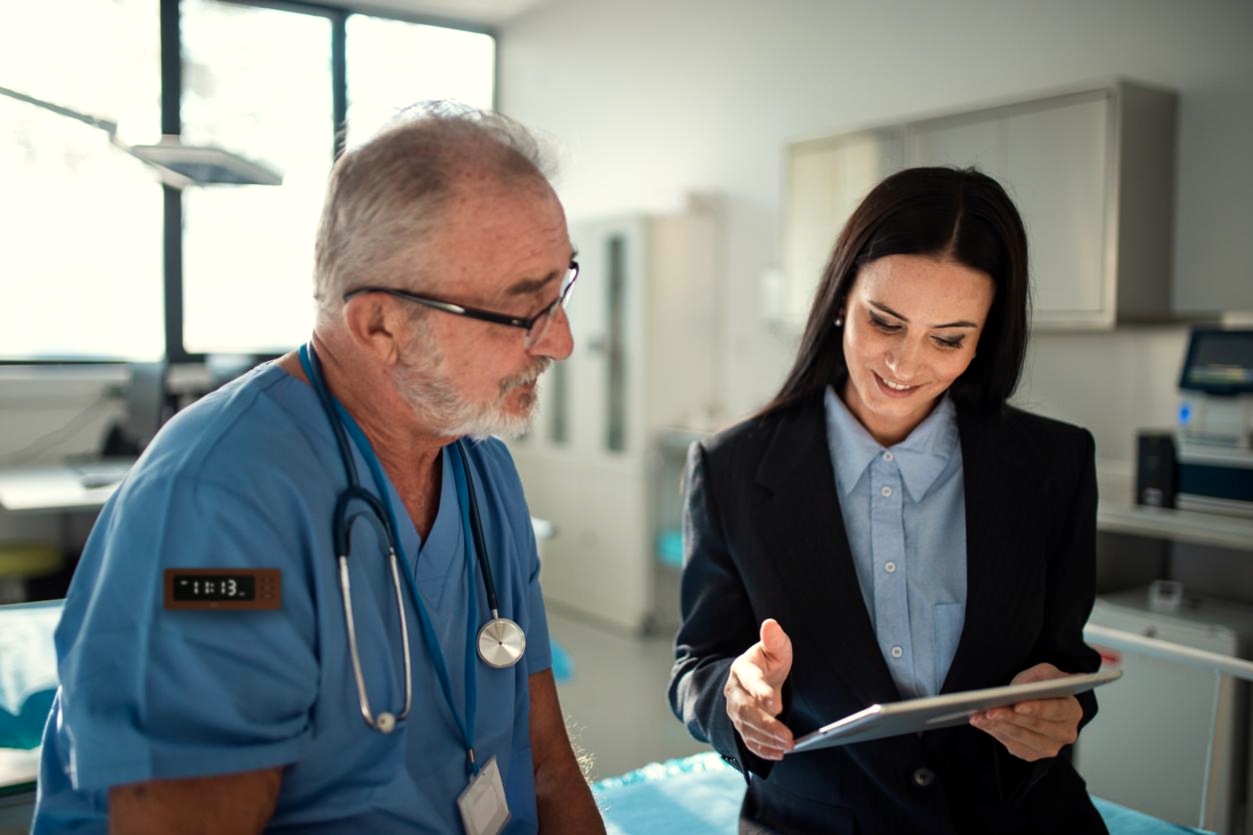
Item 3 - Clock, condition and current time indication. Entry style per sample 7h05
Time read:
11h13
